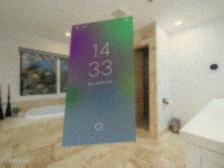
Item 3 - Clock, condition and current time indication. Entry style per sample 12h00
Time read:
14h33
